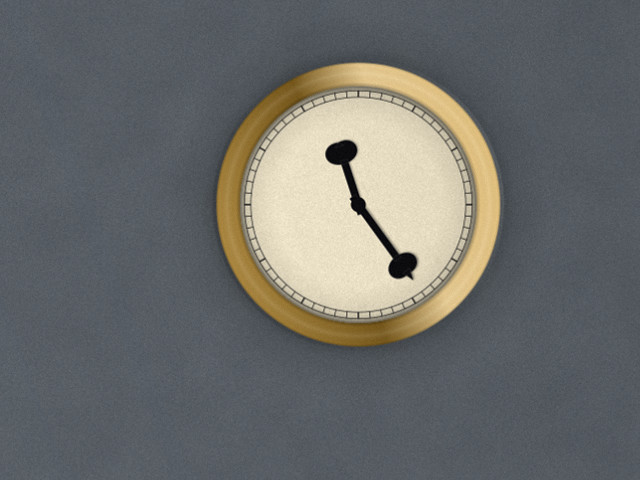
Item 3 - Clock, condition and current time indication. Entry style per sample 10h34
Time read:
11h24
